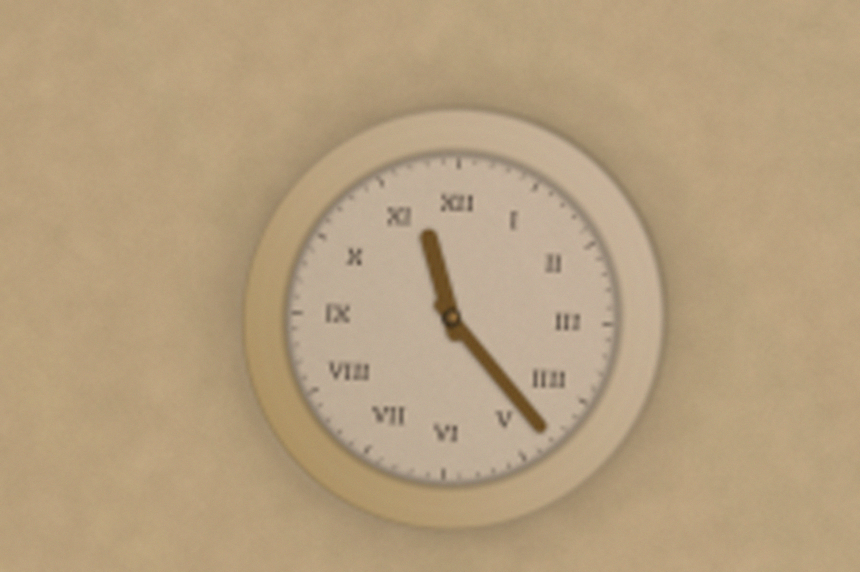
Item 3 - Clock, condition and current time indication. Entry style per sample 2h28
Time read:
11h23
